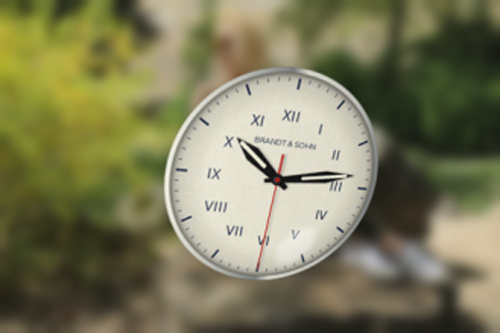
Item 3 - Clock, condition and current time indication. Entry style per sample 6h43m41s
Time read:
10h13m30s
